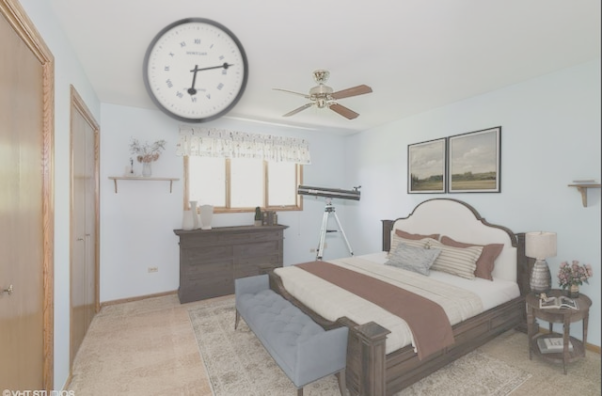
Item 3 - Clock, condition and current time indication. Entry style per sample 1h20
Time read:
6h13
